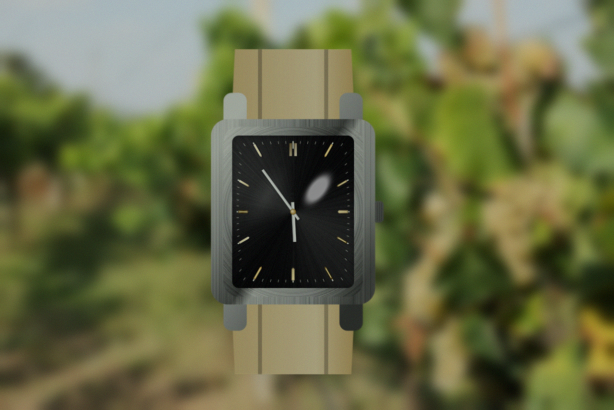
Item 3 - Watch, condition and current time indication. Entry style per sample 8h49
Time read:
5h54
